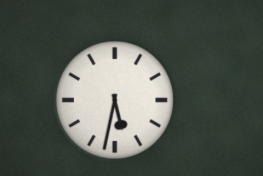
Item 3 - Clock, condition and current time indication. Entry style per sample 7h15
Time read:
5h32
